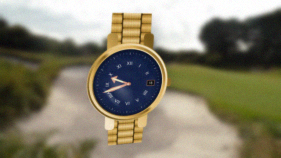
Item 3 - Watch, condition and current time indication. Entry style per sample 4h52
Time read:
9h42
